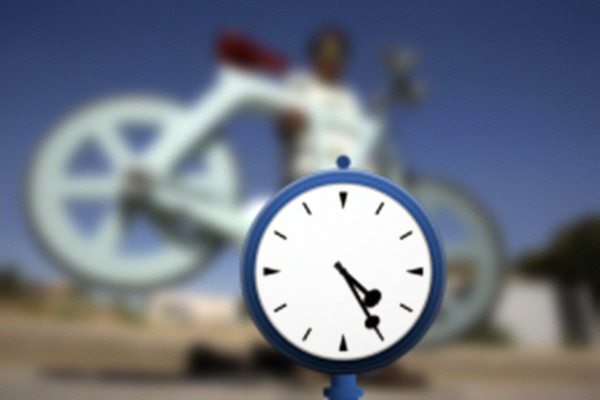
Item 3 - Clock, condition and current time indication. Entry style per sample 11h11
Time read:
4h25
